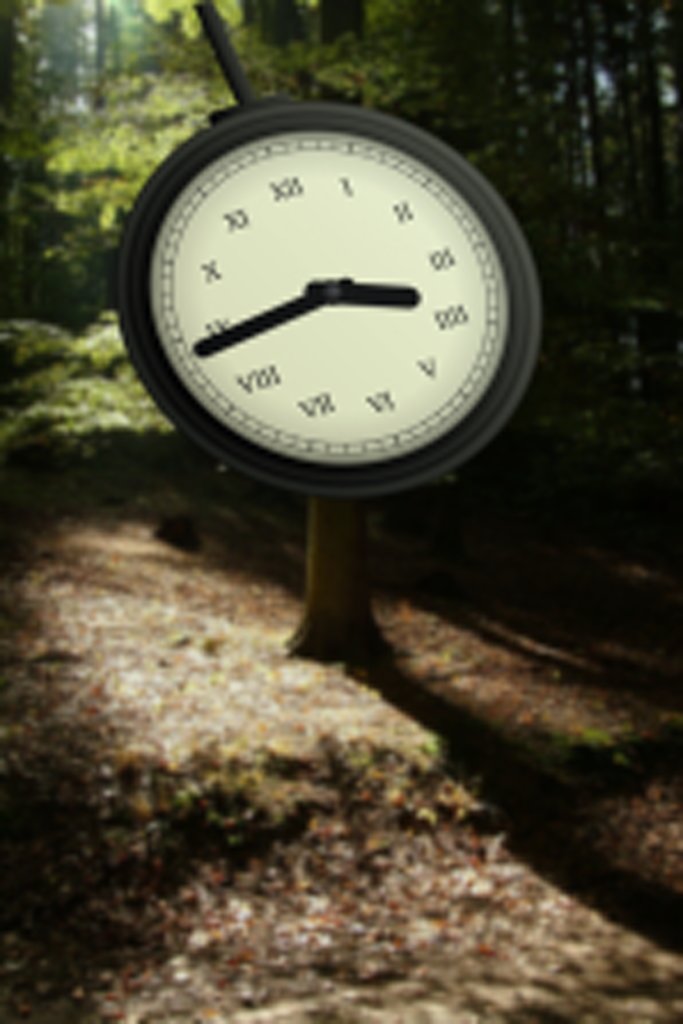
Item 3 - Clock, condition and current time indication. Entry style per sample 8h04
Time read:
3h44
